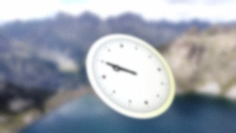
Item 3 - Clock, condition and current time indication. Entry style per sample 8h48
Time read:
9h50
